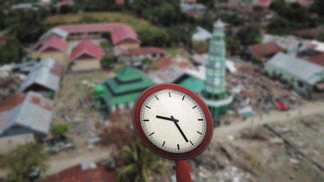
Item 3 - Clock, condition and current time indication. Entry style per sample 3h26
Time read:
9h26
